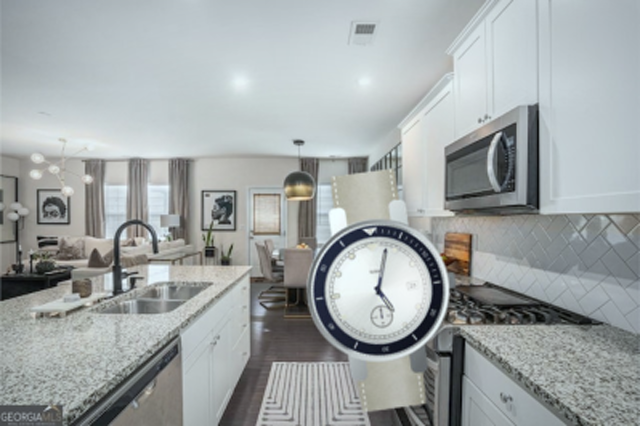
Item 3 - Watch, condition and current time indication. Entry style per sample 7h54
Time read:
5h03
